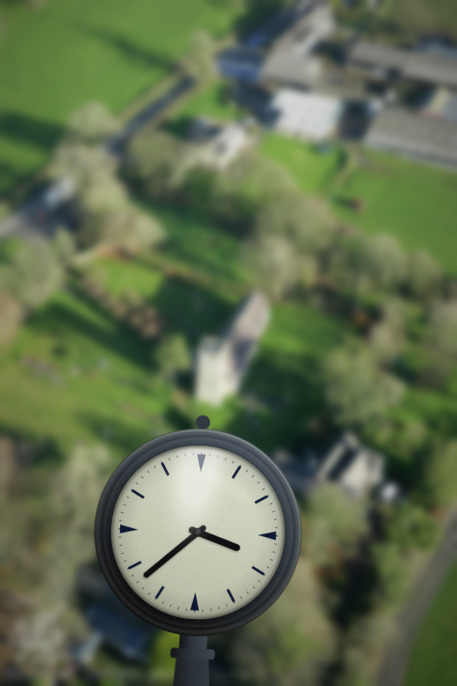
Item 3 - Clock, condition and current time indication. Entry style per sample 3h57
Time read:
3h38
